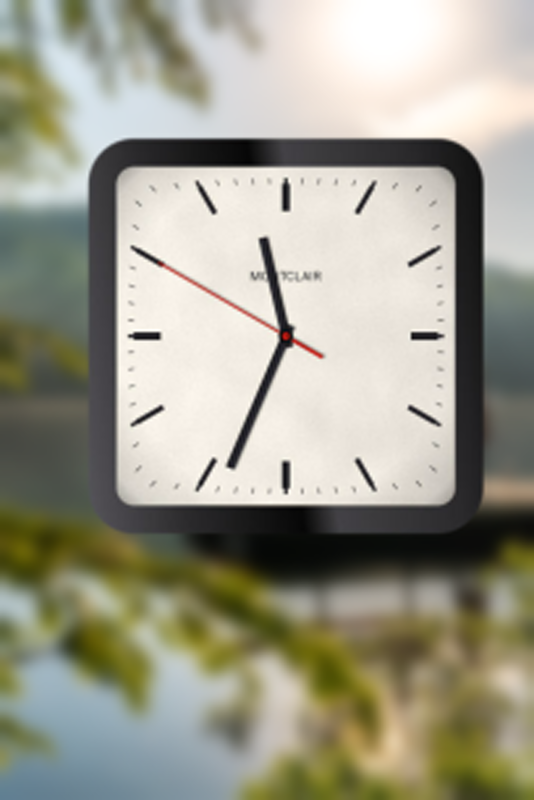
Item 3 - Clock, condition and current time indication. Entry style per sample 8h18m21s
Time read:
11h33m50s
